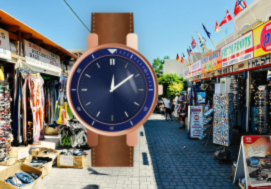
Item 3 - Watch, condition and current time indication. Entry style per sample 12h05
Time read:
12h09
